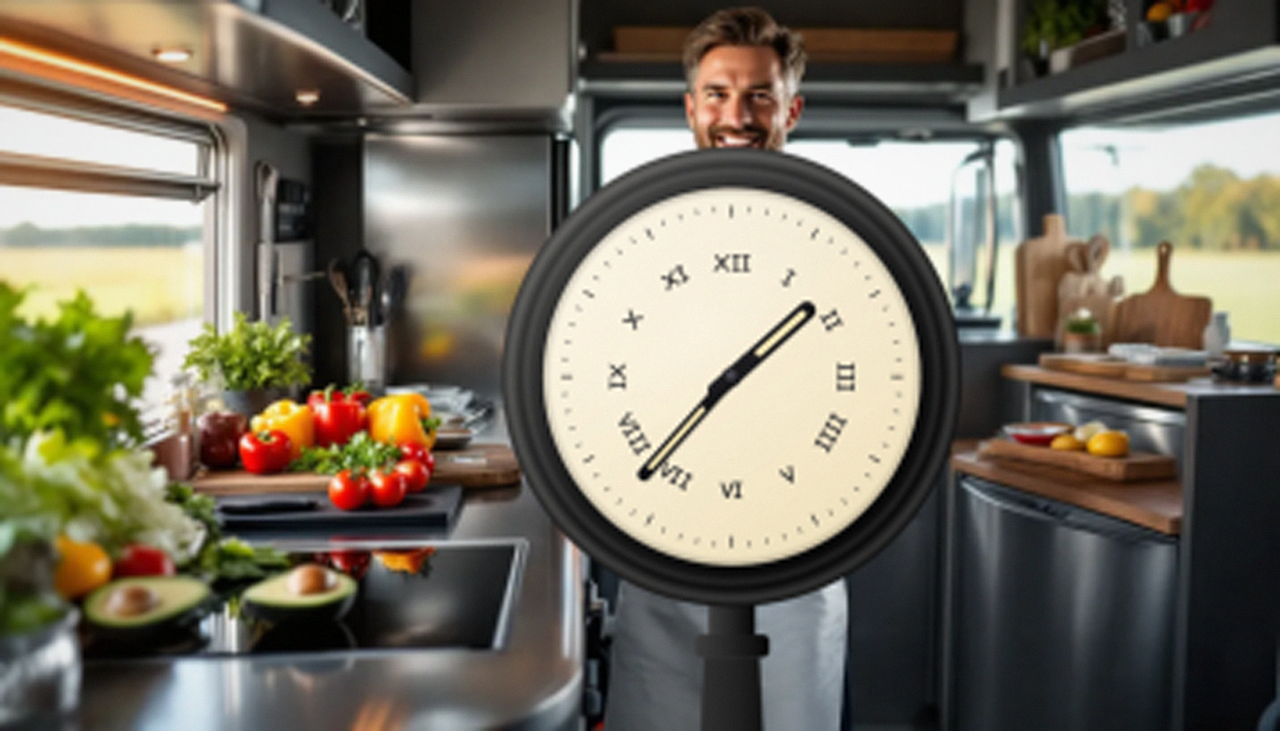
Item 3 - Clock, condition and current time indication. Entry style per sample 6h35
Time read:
1h37
